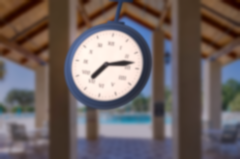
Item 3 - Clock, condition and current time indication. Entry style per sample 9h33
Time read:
7h13
